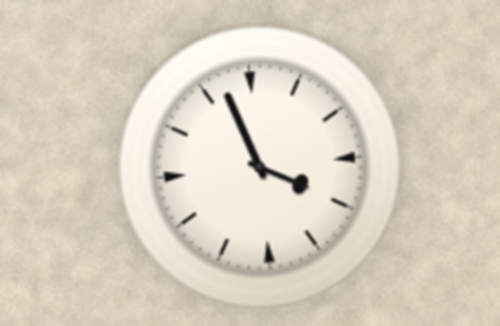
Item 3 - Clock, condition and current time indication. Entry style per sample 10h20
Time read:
3h57
